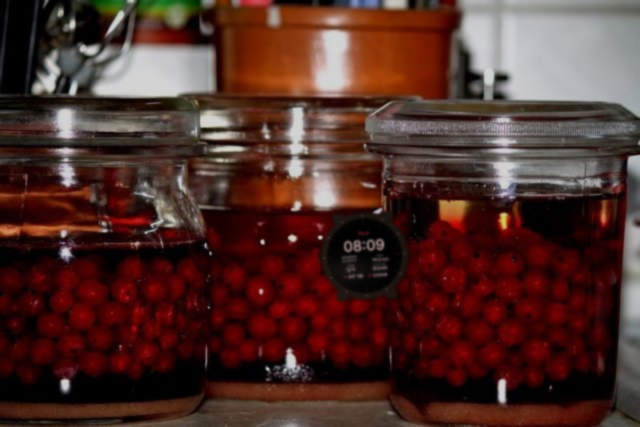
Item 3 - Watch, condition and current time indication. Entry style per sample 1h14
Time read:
8h09
